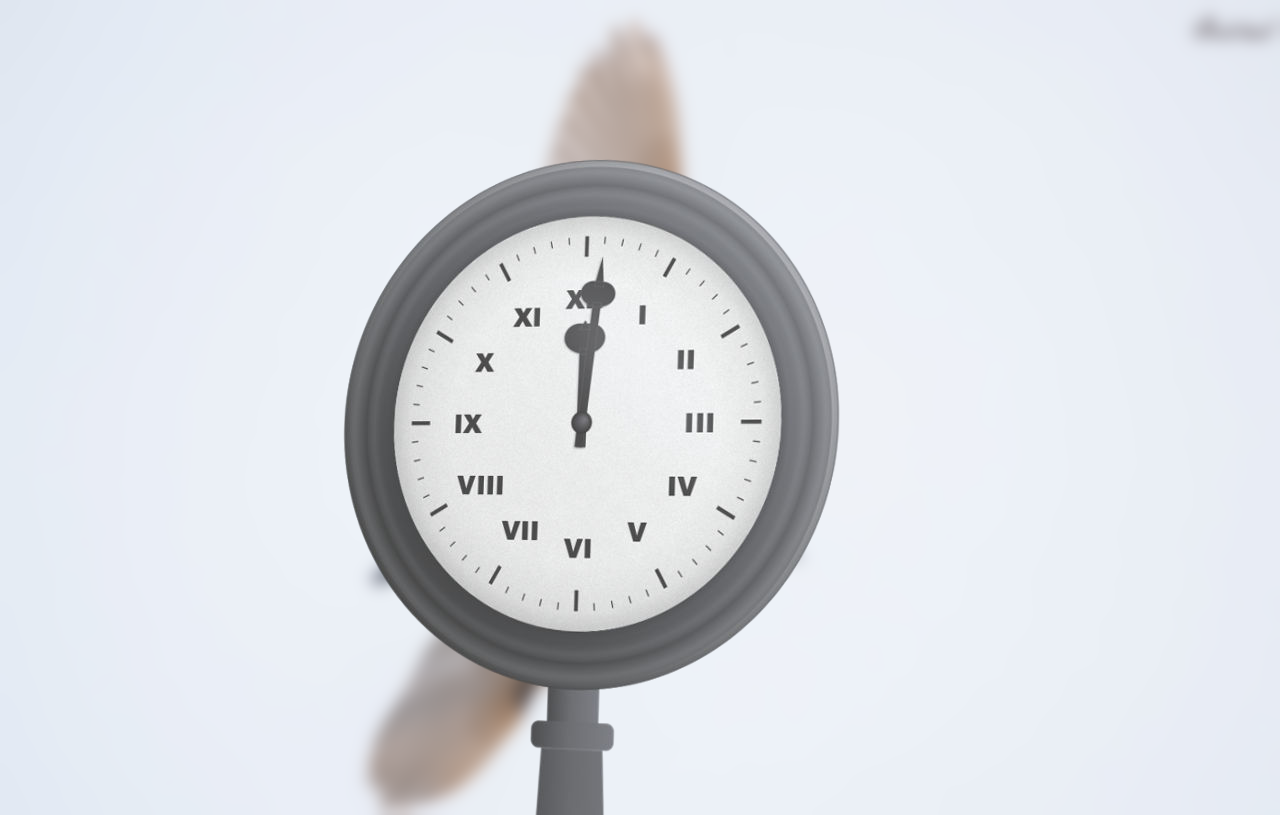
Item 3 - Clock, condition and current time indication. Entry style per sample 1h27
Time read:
12h01
